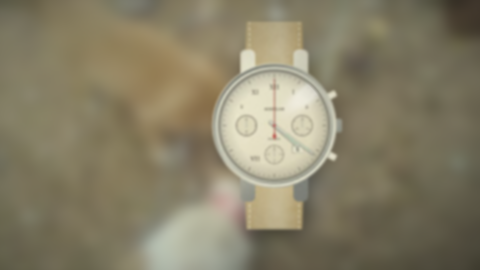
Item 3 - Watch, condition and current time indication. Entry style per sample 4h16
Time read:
4h21
